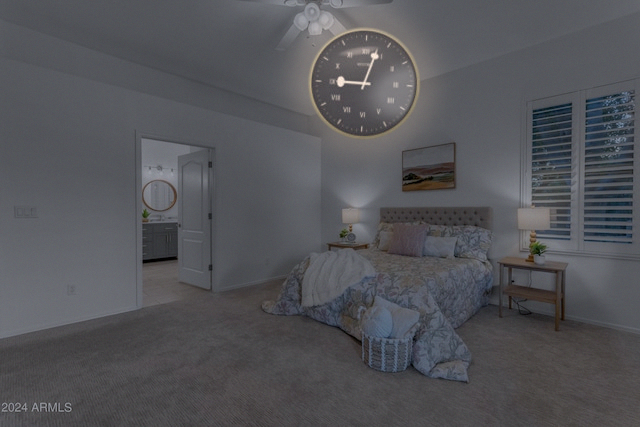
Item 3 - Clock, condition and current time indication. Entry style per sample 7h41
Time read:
9h03
